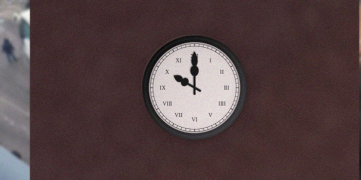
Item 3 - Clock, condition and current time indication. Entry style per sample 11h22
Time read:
10h00
